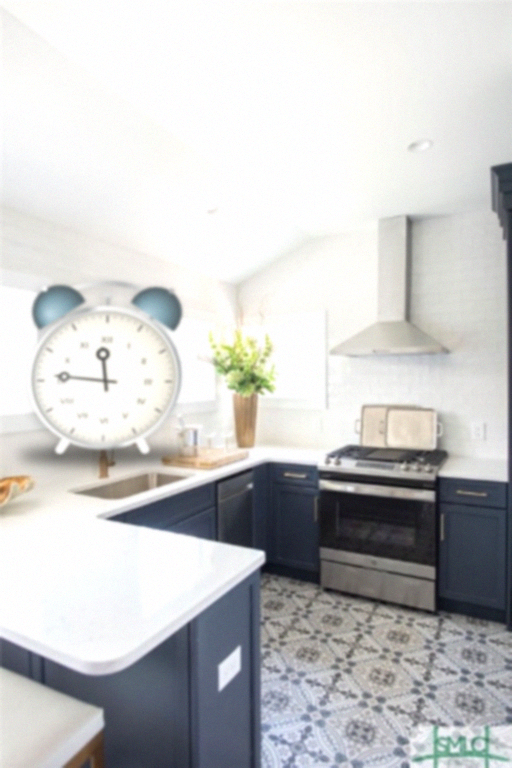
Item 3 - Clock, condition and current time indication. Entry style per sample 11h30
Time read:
11h46
